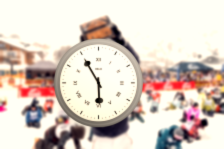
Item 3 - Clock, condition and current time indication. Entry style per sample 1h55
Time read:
5h55
